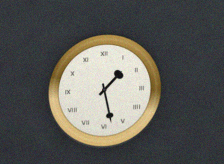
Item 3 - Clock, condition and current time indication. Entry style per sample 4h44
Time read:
1h28
